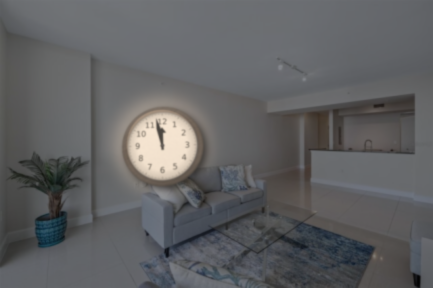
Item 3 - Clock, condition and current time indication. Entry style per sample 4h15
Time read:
11h58
